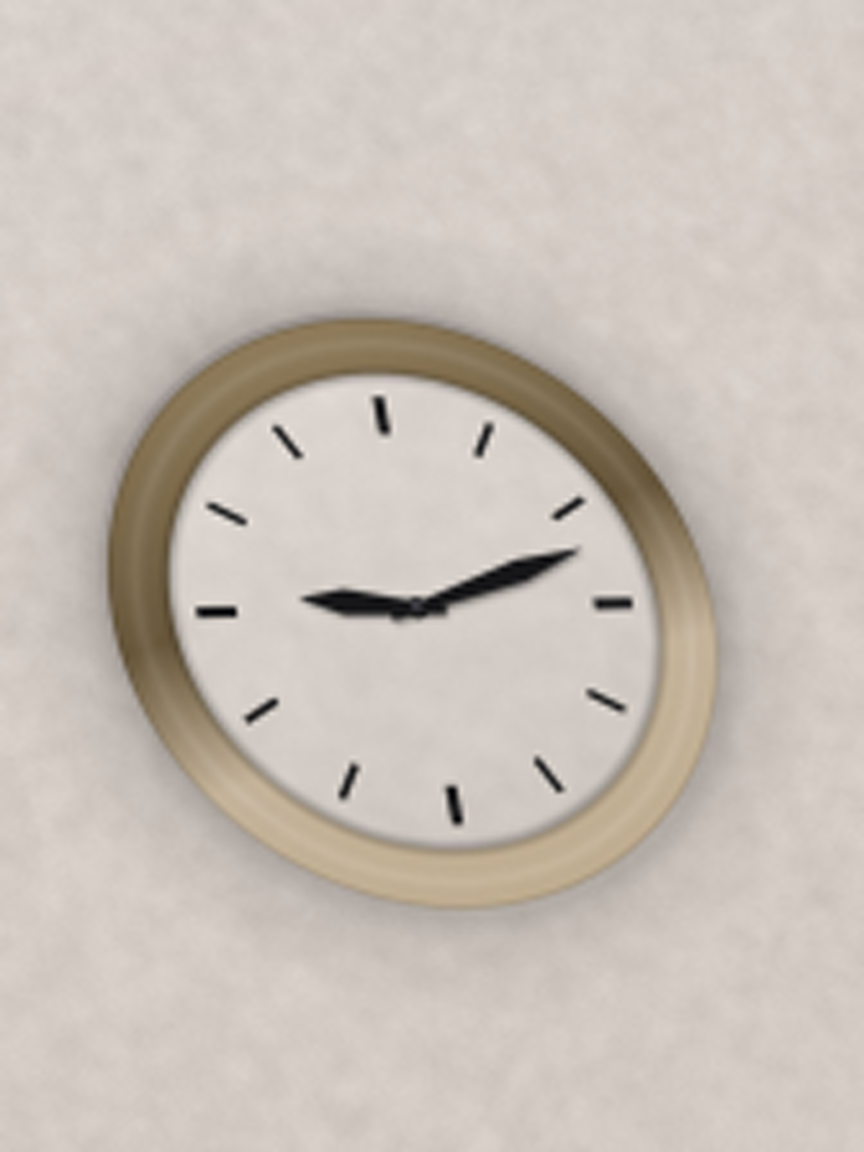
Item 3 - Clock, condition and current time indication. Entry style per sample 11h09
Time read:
9h12
